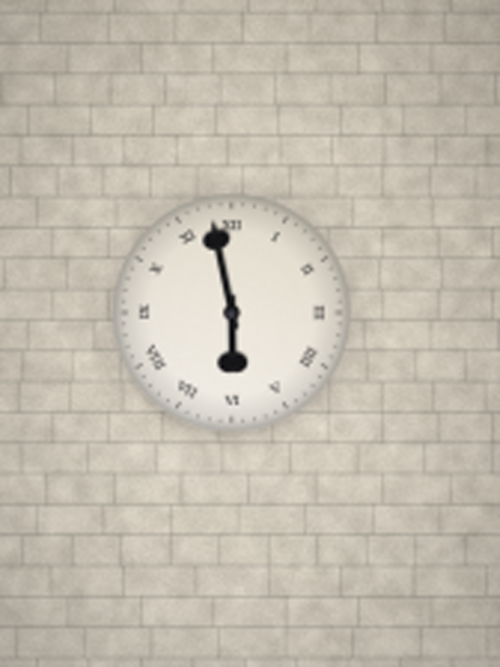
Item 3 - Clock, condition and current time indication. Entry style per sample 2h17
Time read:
5h58
